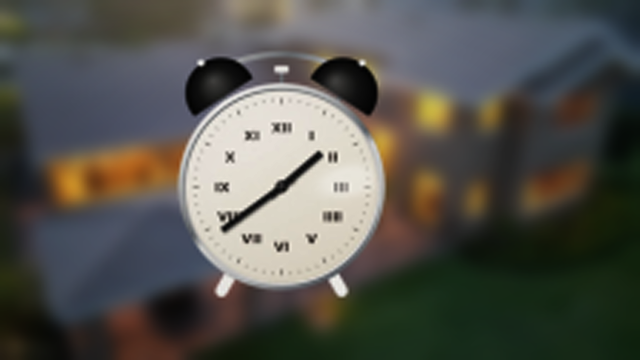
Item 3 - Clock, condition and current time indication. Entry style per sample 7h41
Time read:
1h39
